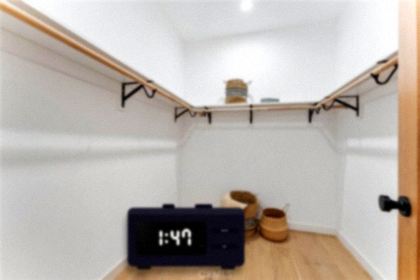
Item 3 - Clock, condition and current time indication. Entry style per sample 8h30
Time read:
1h47
